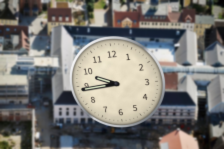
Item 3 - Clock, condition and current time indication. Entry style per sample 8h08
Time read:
9h44
